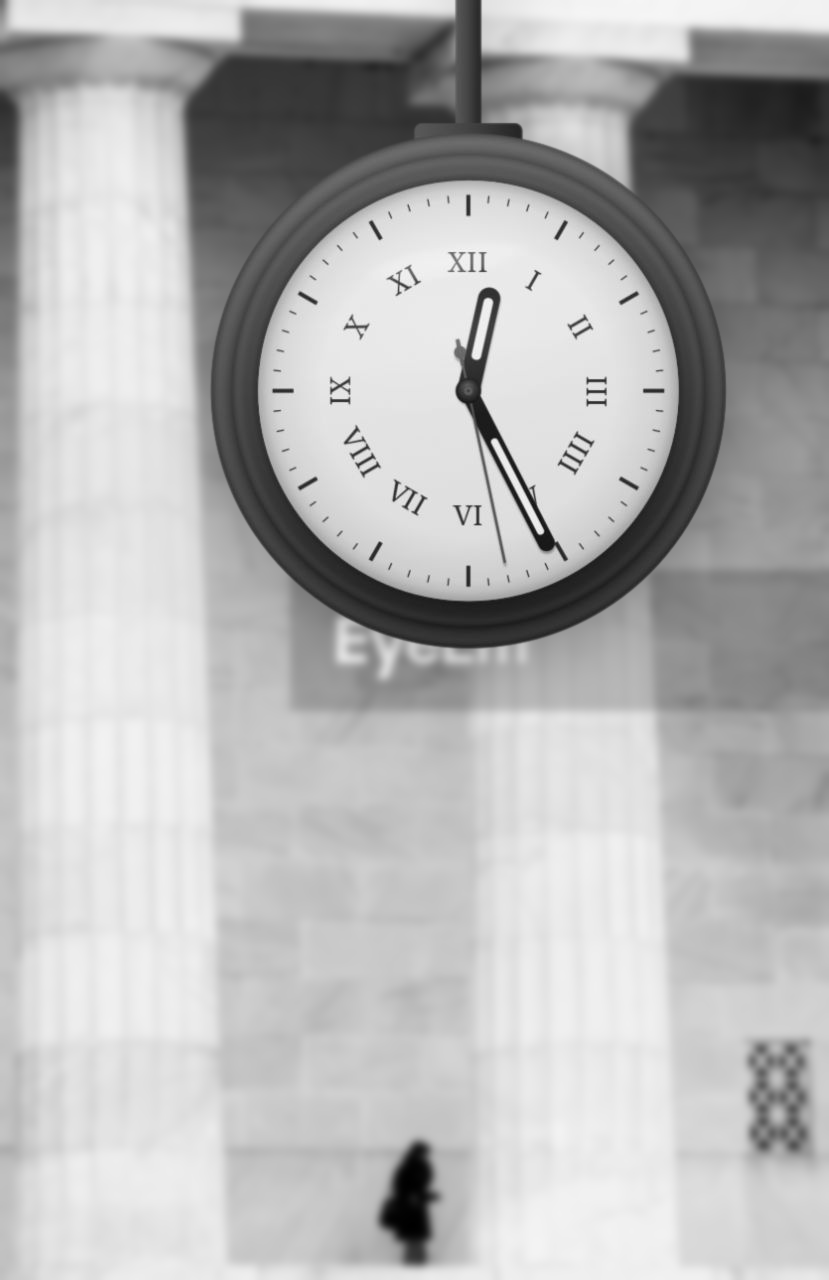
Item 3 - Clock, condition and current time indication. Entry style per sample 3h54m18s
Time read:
12h25m28s
